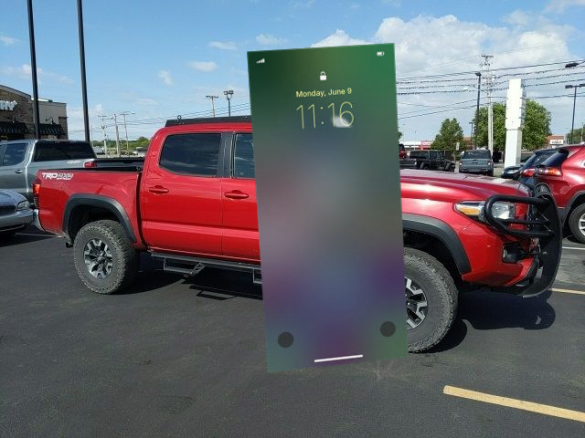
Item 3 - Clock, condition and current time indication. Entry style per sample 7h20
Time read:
11h16
